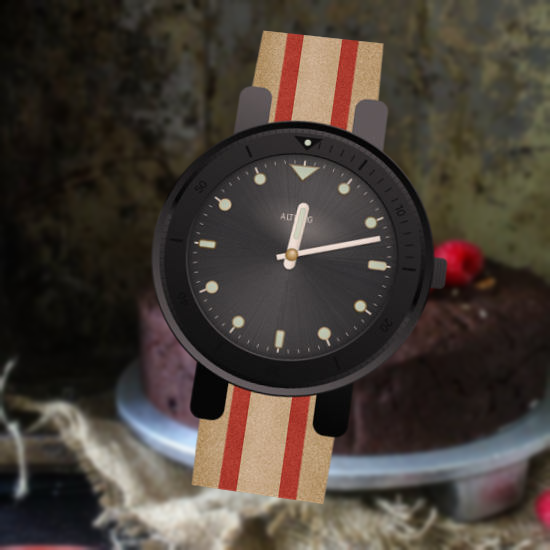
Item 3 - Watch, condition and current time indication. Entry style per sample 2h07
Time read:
12h12
